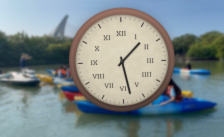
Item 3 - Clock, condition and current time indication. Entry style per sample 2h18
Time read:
1h28
